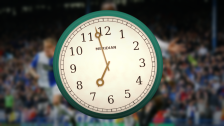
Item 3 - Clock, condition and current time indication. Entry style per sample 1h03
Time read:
6h58
